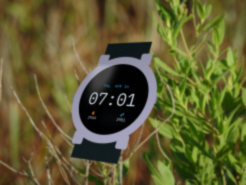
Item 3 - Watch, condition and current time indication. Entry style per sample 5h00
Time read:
7h01
